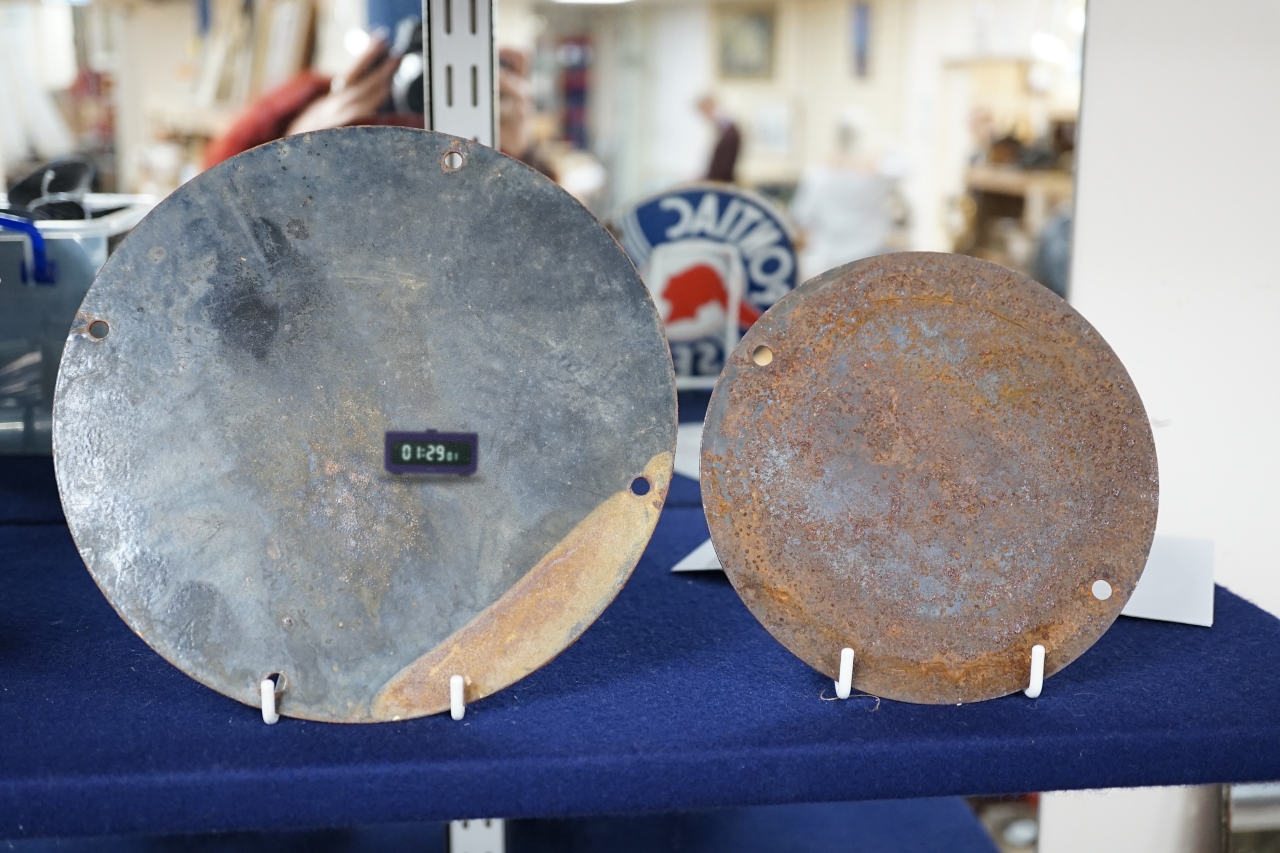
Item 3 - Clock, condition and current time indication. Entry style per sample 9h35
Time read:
1h29
